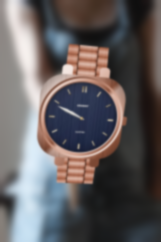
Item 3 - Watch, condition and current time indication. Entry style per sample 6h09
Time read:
9h49
